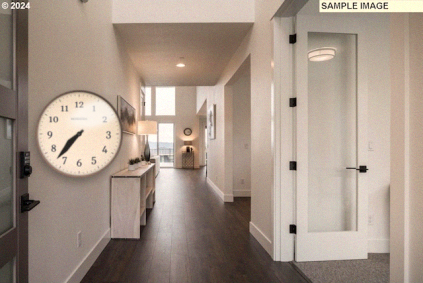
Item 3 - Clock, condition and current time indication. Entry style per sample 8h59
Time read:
7h37
